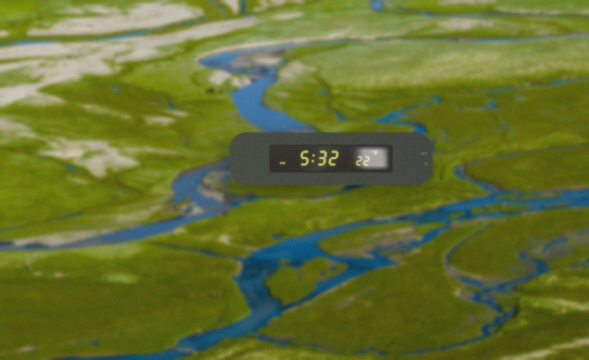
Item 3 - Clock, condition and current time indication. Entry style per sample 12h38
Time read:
5h32
